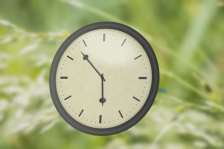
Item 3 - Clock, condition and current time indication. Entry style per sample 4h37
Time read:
5h53
